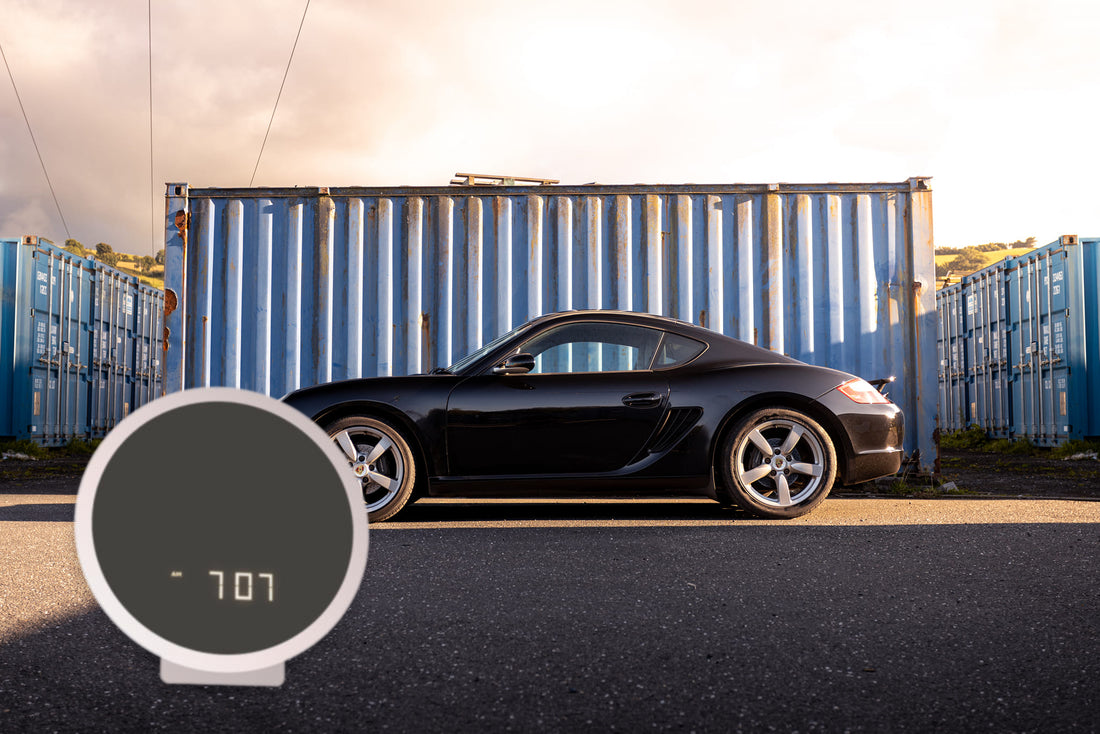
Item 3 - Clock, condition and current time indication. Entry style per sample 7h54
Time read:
7h07
